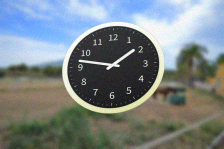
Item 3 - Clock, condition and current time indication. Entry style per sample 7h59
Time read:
1h47
